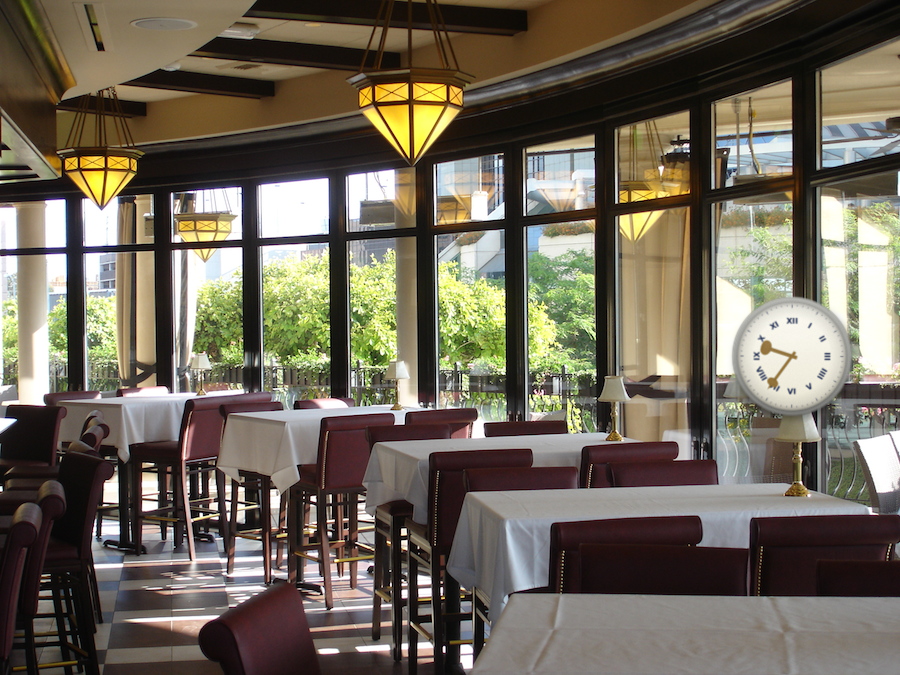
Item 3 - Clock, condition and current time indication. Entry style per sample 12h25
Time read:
9h36
